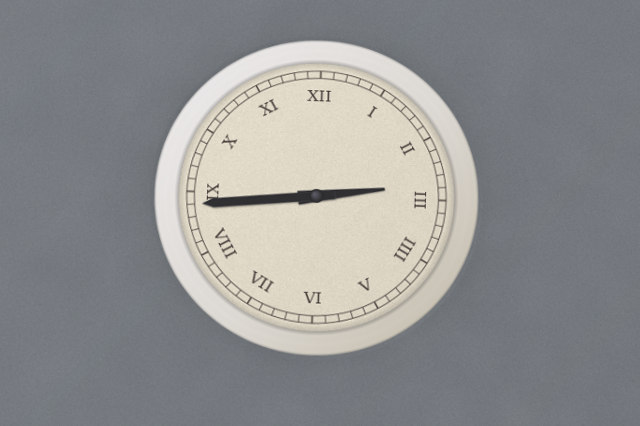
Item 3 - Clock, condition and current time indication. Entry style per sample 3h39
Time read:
2h44
